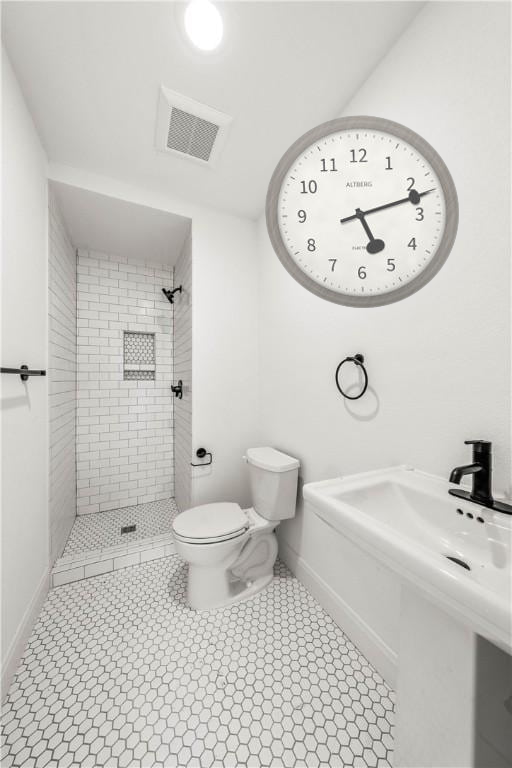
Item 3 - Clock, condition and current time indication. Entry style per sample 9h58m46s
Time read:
5h12m12s
